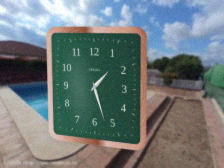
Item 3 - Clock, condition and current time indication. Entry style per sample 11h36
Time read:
1h27
